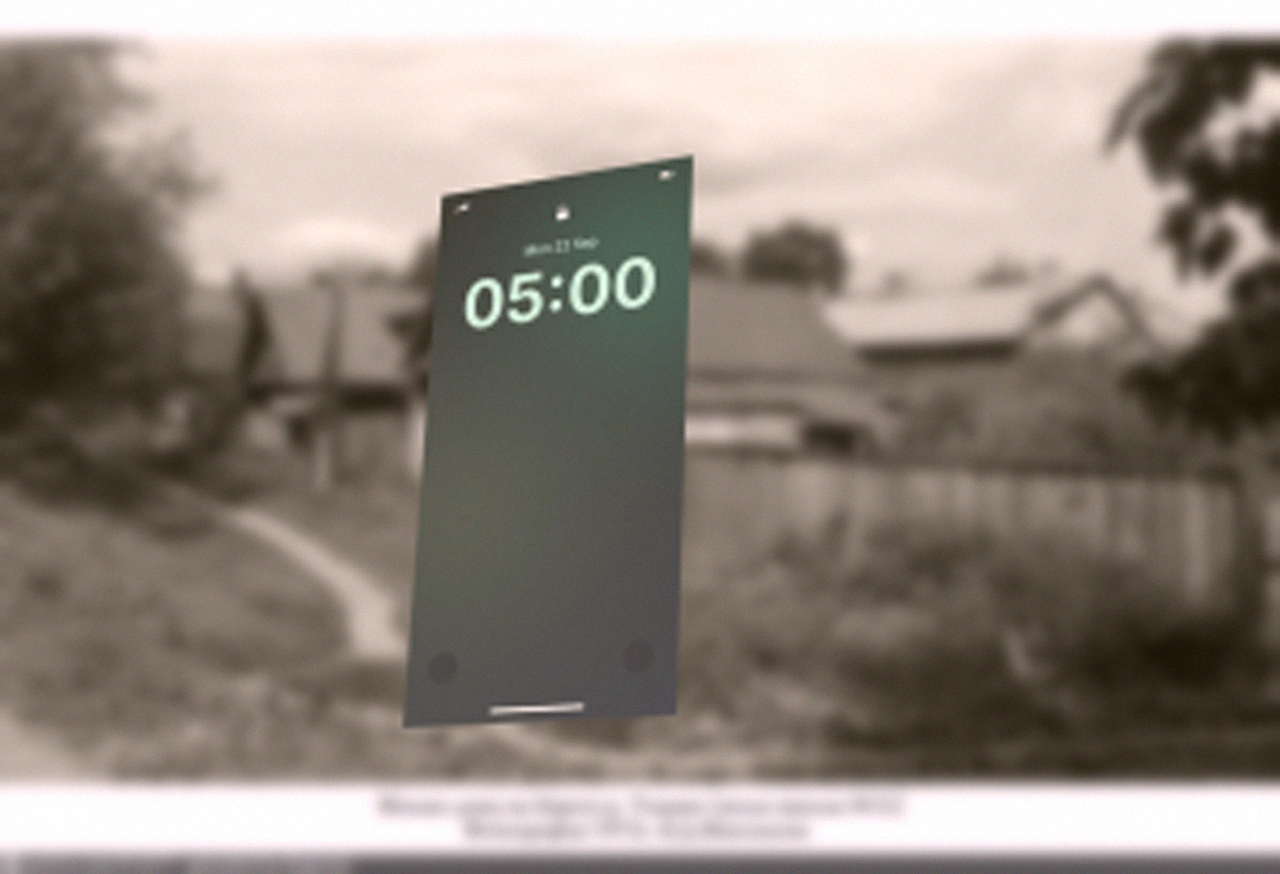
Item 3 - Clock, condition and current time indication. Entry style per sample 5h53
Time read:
5h00
